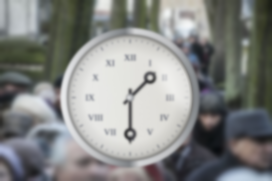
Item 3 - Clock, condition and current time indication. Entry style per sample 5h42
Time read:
1h30
